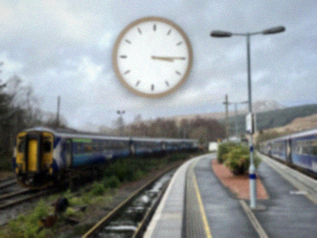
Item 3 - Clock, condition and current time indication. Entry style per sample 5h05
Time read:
3h15
